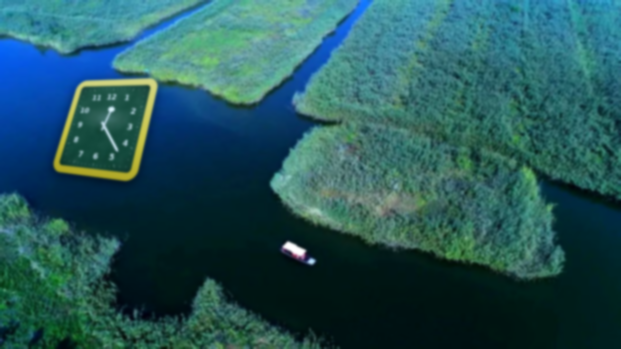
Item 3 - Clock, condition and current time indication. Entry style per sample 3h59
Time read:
12h23
